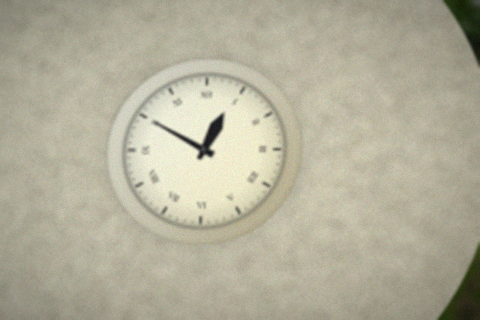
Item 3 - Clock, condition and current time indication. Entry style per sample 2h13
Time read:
12h50
